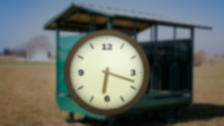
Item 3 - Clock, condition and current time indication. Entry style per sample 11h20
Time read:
6h18
